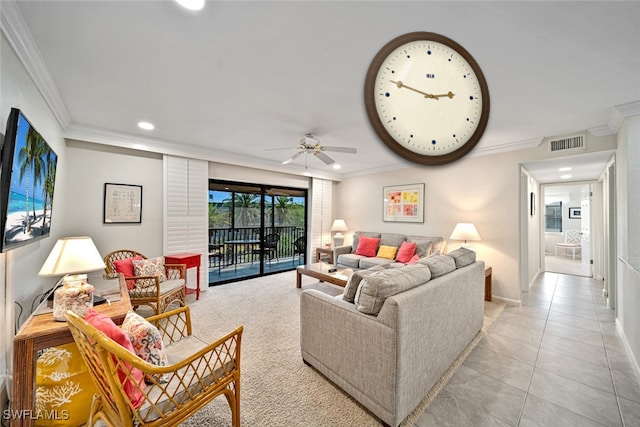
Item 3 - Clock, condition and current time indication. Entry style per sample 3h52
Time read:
2h48
